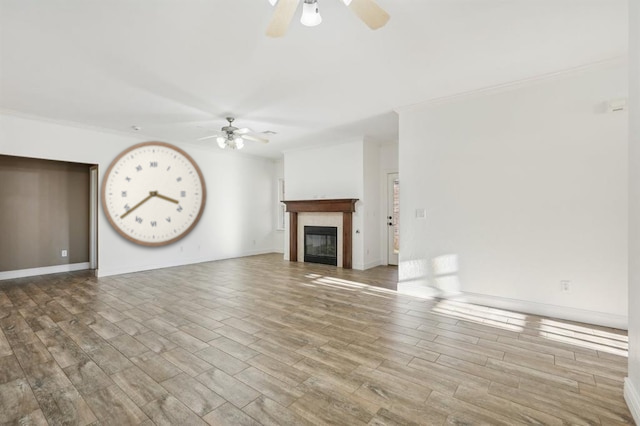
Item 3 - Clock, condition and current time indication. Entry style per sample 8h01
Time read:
3h39
